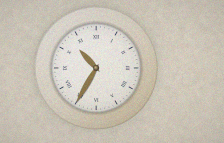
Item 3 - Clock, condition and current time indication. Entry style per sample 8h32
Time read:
10h35
